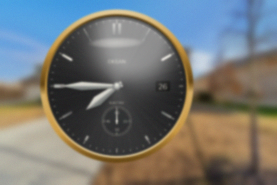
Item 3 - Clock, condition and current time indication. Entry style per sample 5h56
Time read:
7h45
